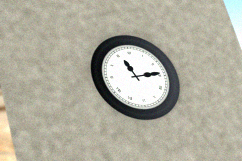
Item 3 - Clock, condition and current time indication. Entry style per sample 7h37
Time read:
11h14
